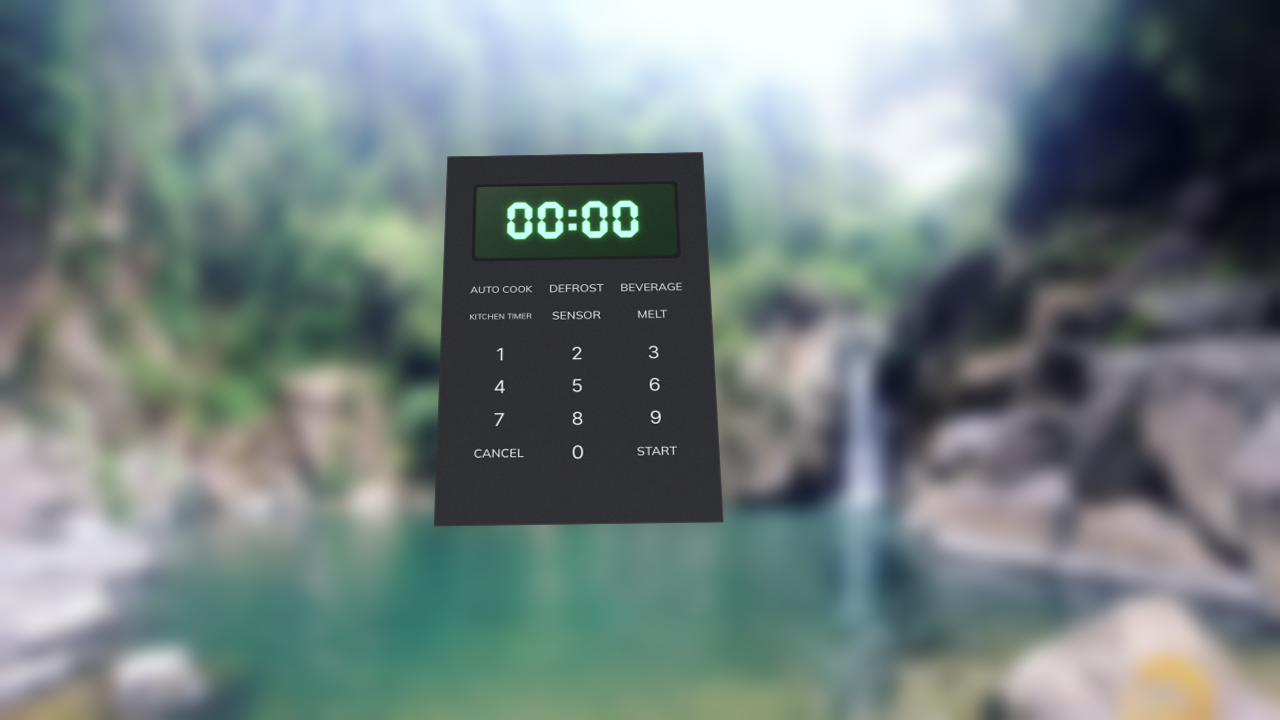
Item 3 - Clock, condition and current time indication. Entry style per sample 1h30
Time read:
0h00
